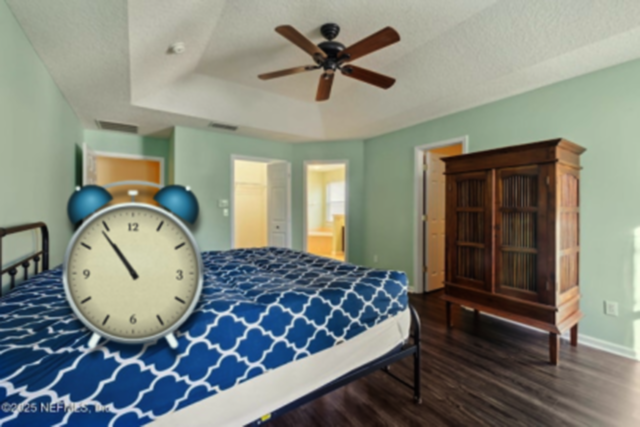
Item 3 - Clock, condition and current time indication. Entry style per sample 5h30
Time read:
10h54
